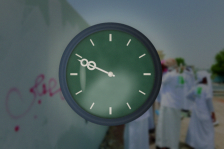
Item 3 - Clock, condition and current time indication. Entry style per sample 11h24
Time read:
9h49
